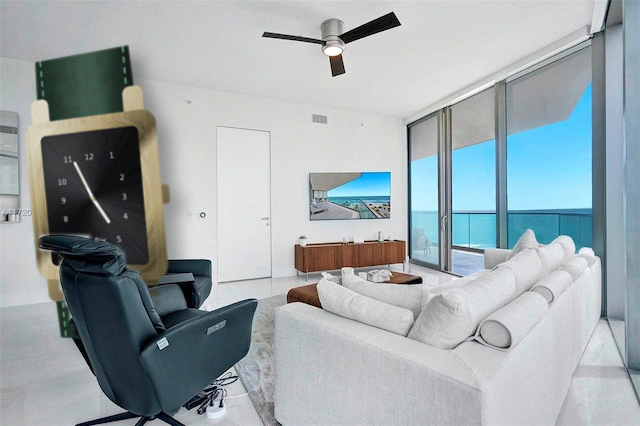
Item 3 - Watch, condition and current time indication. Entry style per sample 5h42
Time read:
4h56
